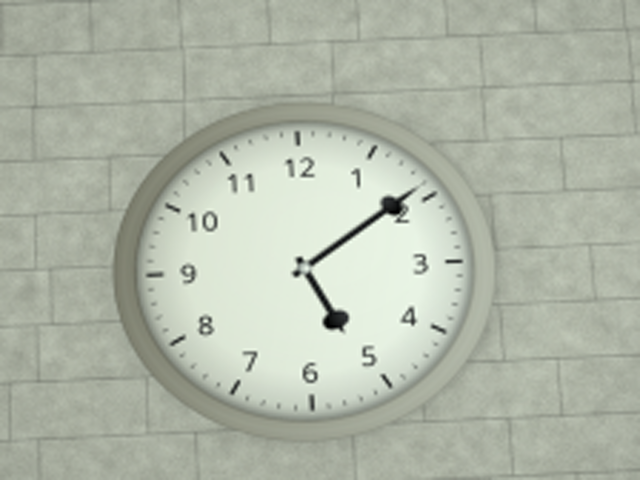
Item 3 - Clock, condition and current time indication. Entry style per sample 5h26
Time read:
5h09
